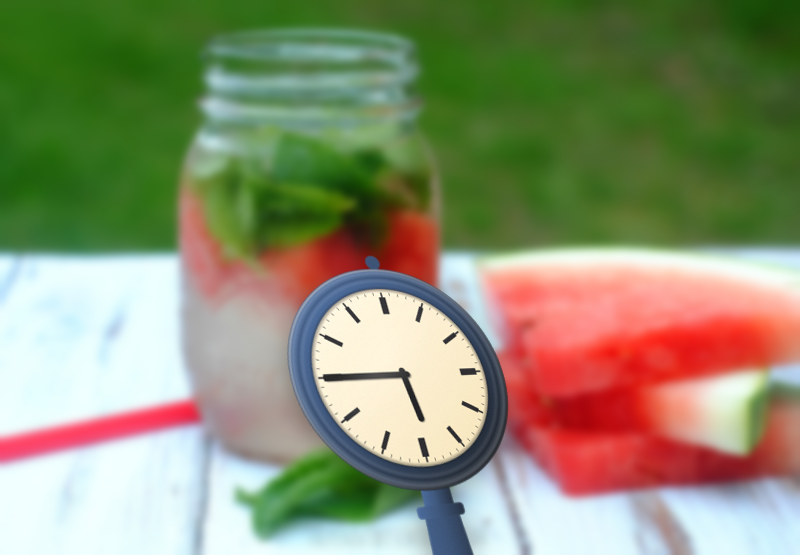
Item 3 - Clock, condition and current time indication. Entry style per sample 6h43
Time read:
5h45
